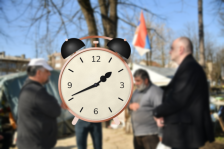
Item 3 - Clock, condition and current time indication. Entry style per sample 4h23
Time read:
1h41
